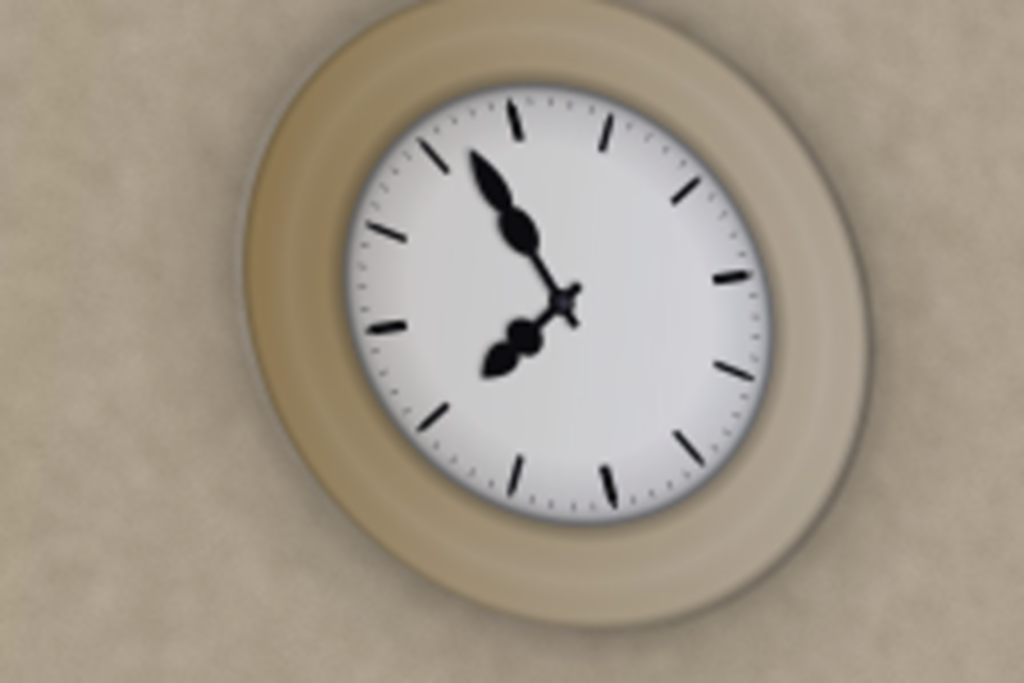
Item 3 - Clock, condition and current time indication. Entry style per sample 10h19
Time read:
7h57
